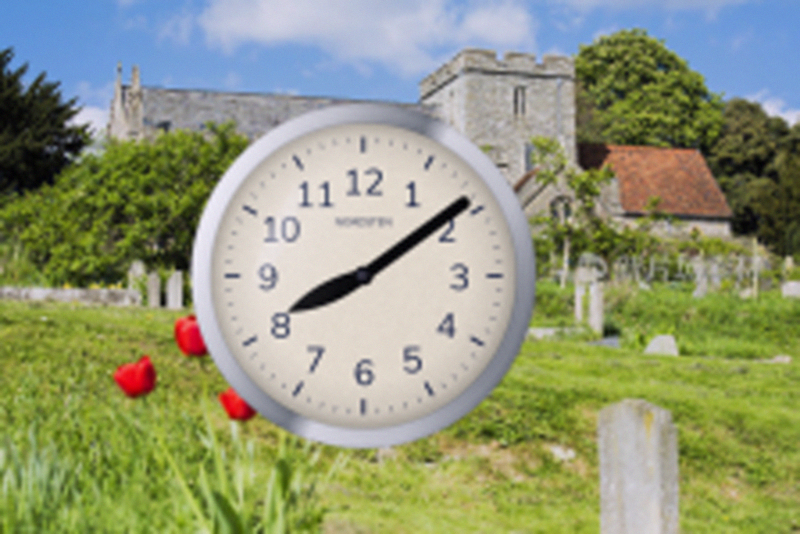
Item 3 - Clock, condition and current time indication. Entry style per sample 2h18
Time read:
8h09
